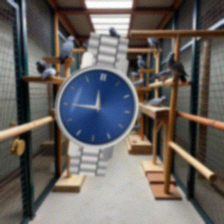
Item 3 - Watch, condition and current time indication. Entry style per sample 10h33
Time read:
11h45
